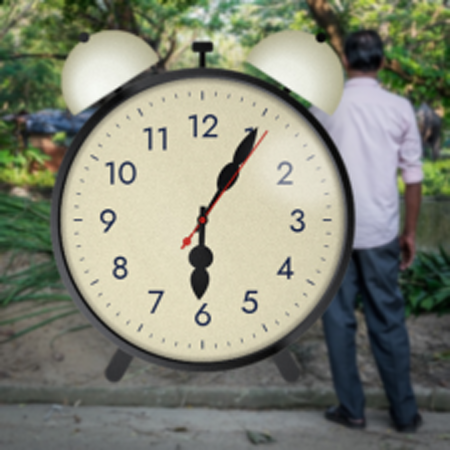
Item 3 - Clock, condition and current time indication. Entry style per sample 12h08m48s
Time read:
6h05m06s
